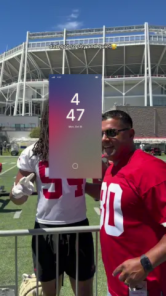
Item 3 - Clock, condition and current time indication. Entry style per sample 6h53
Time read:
4h47
